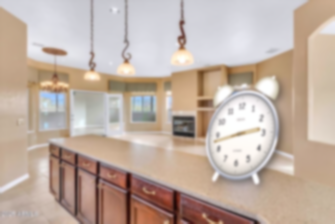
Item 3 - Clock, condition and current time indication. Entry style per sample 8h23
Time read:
2h43
